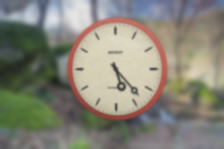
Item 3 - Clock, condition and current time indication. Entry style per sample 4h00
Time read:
5h23
